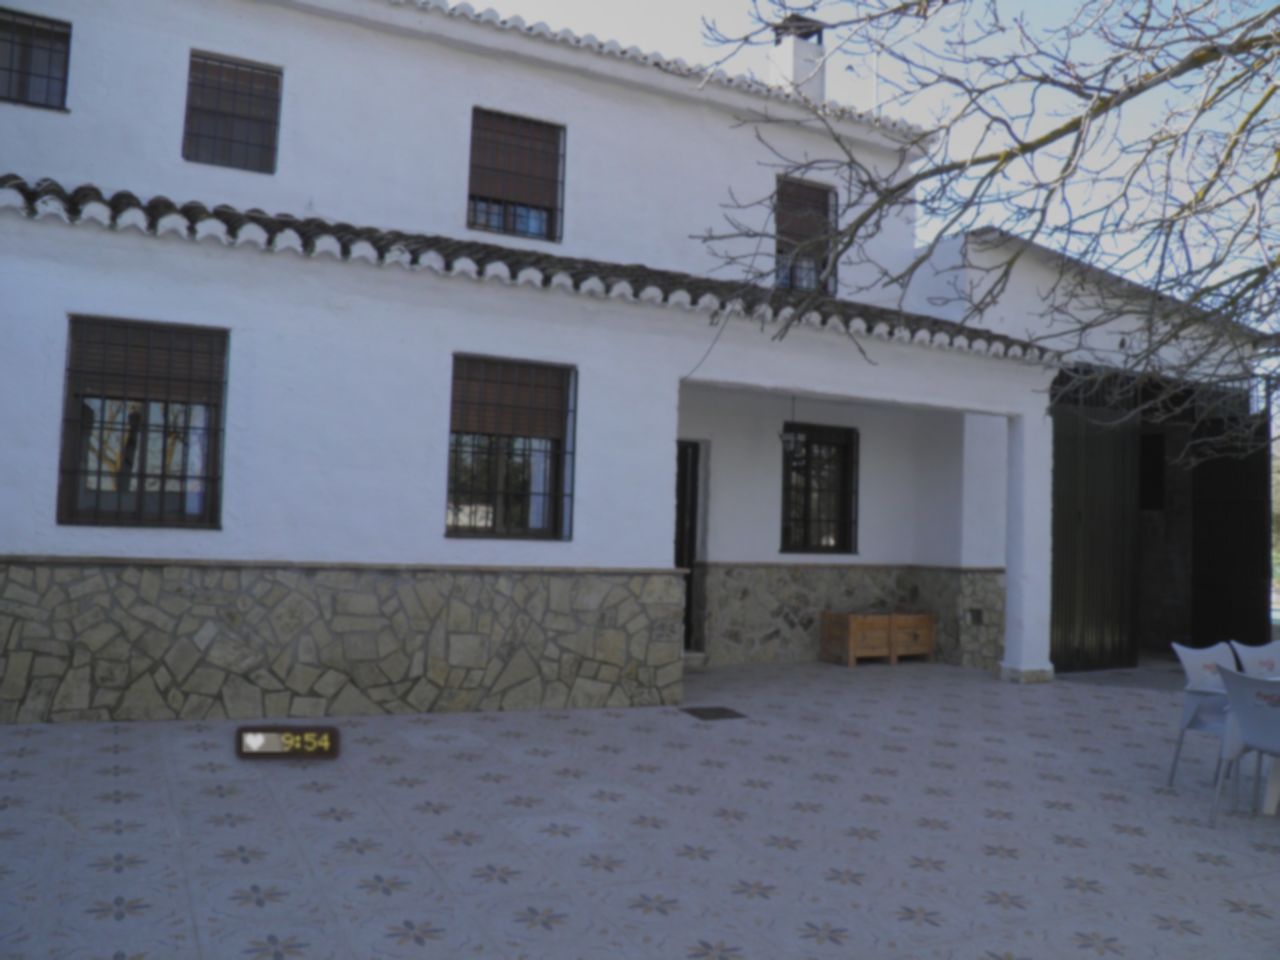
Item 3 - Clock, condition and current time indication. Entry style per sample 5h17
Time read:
9h54
